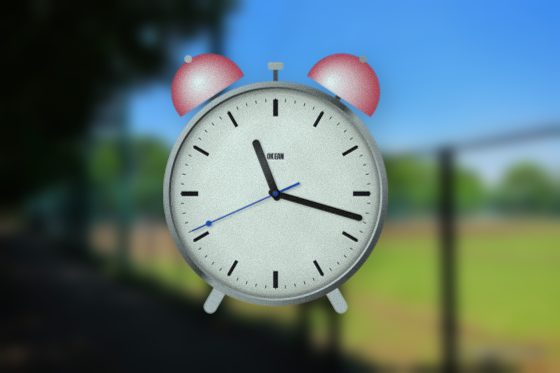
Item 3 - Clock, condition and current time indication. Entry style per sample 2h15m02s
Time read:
11h17m41s
